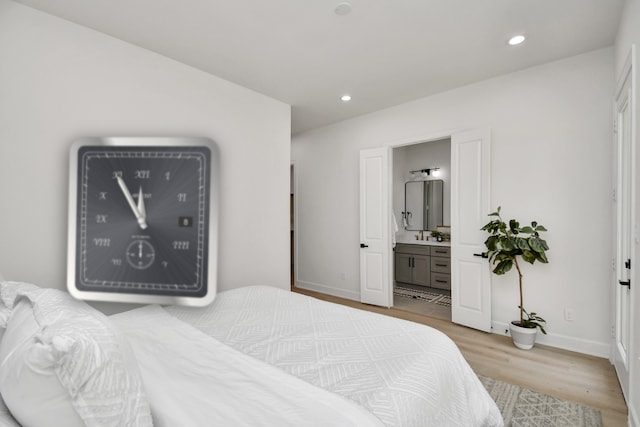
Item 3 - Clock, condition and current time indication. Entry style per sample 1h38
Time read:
11h55
